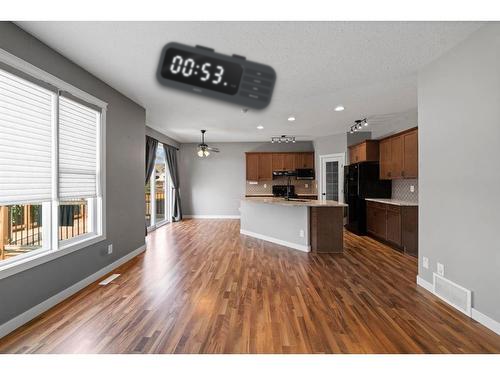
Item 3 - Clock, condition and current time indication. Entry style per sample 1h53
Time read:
0h53
